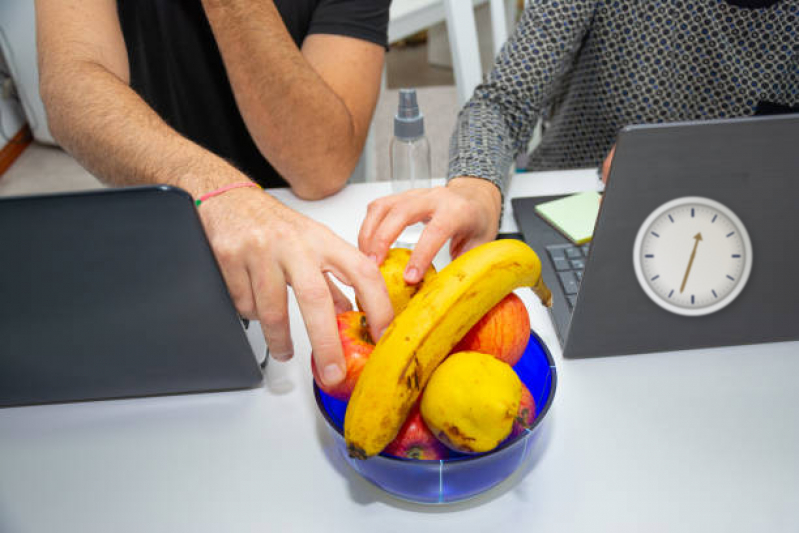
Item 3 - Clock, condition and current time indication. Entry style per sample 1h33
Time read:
12h33
